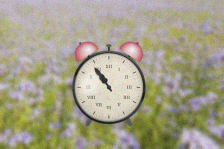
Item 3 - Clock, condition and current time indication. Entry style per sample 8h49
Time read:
10h54
